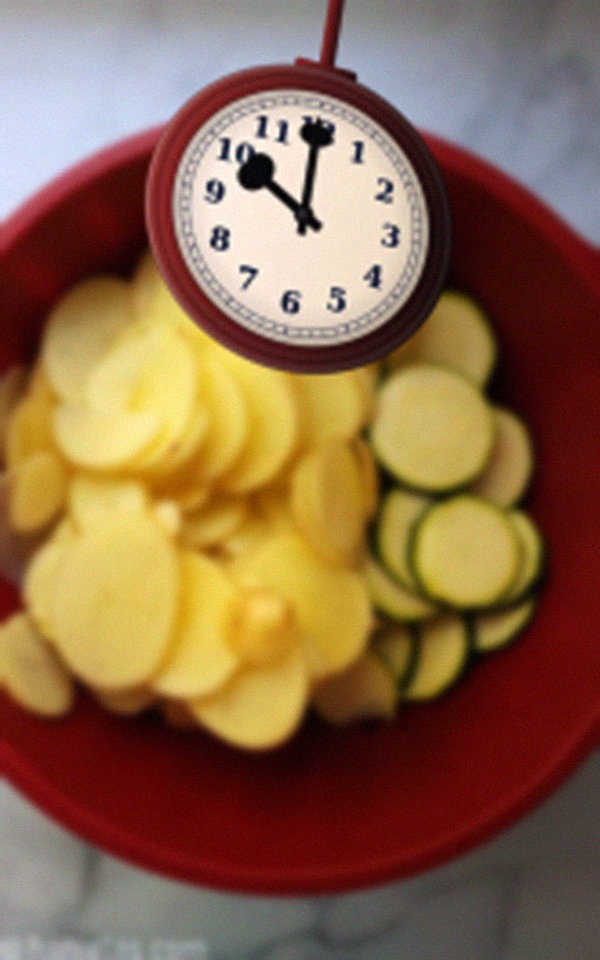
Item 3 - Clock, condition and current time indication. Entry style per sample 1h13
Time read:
10h00
